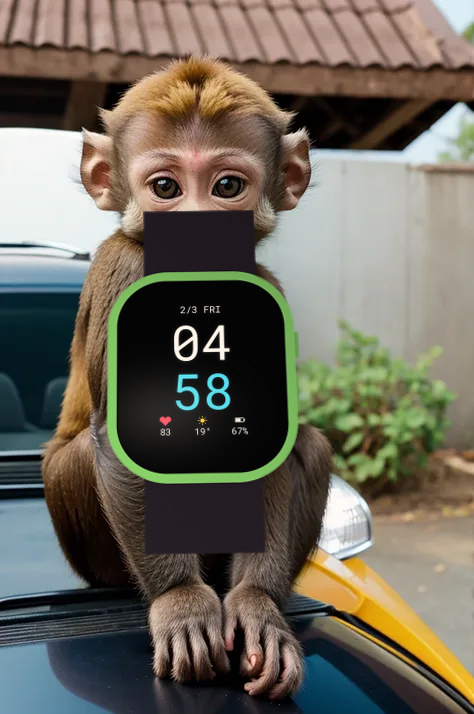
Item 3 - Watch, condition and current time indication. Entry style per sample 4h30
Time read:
4h58
